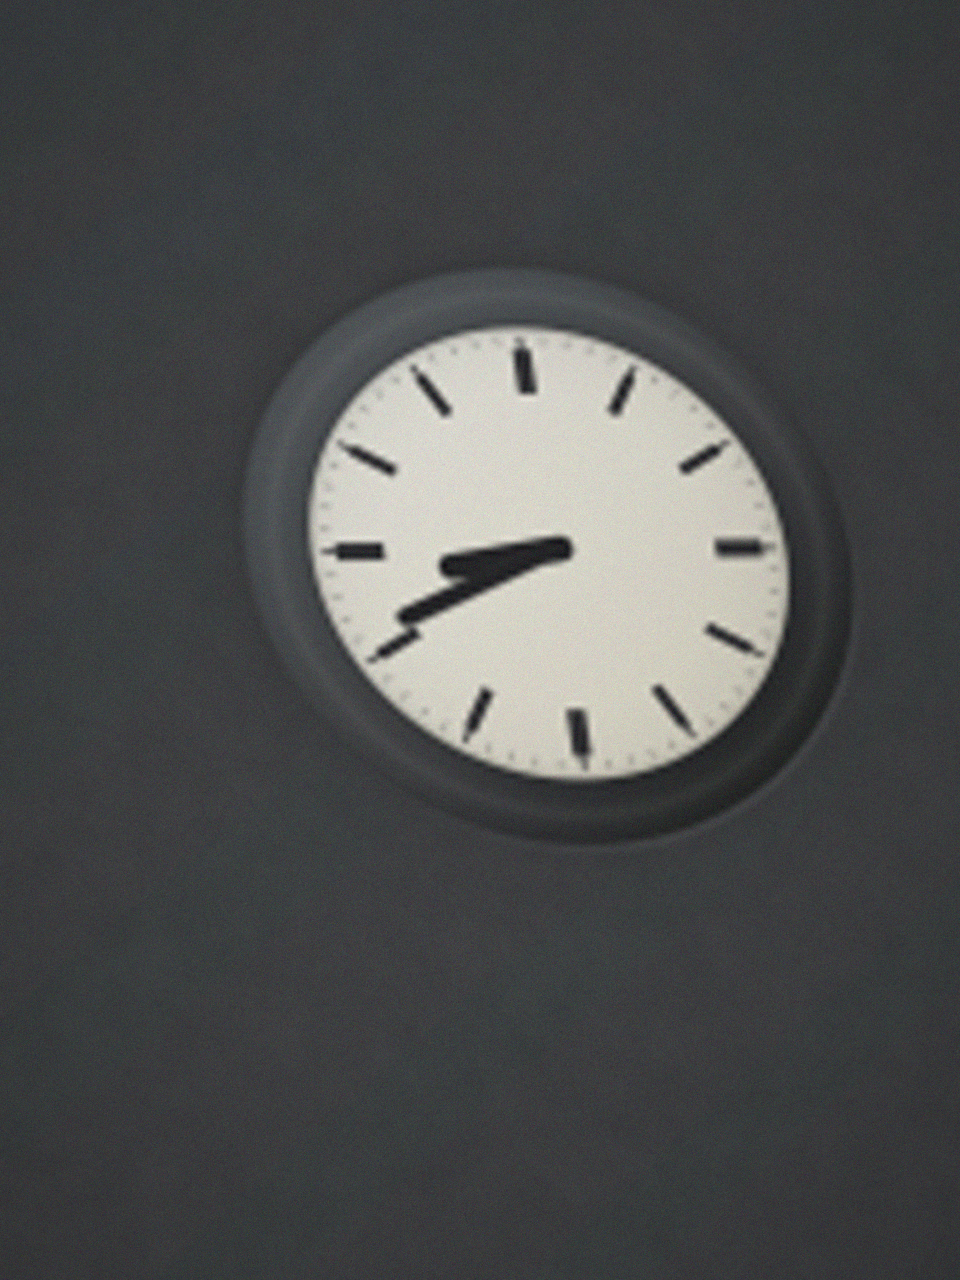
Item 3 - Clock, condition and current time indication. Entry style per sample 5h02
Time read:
8h41
